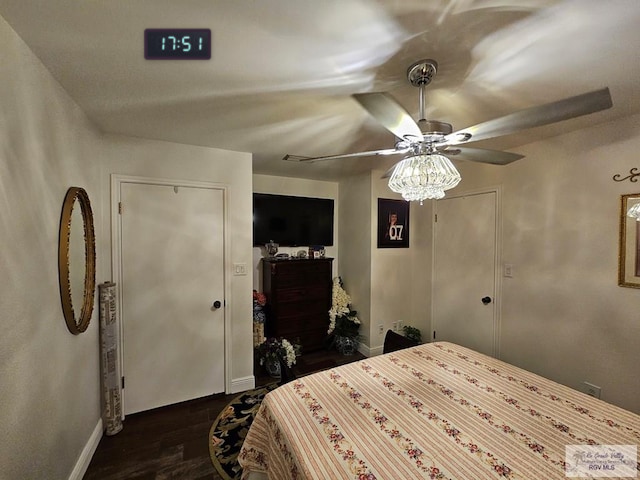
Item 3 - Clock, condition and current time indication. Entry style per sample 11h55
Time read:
17h51
